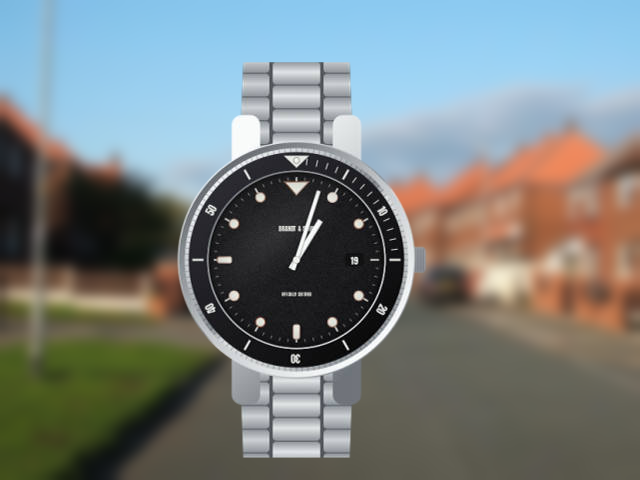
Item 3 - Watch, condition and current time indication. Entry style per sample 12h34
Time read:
1h03
